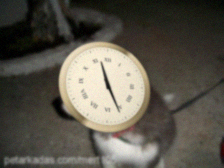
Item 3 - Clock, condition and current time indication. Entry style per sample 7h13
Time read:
11h26
